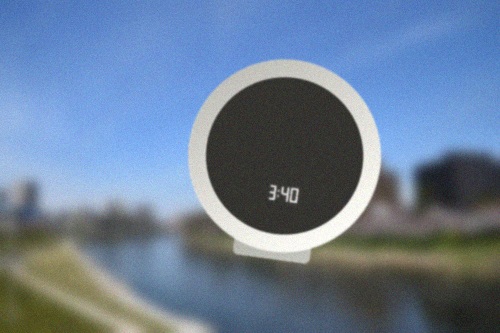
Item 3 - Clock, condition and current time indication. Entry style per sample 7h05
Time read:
3h40
